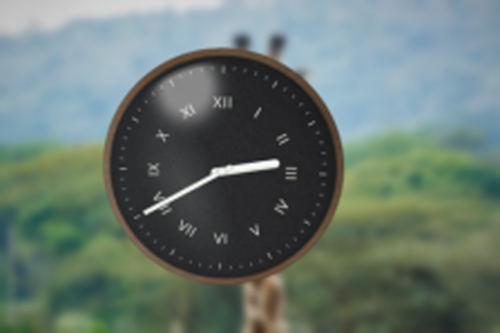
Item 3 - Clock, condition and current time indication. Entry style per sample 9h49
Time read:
2h40
